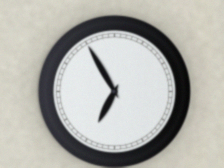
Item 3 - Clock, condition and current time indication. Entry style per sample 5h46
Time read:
6h55
